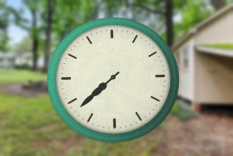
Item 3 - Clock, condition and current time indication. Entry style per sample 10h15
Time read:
7h38
